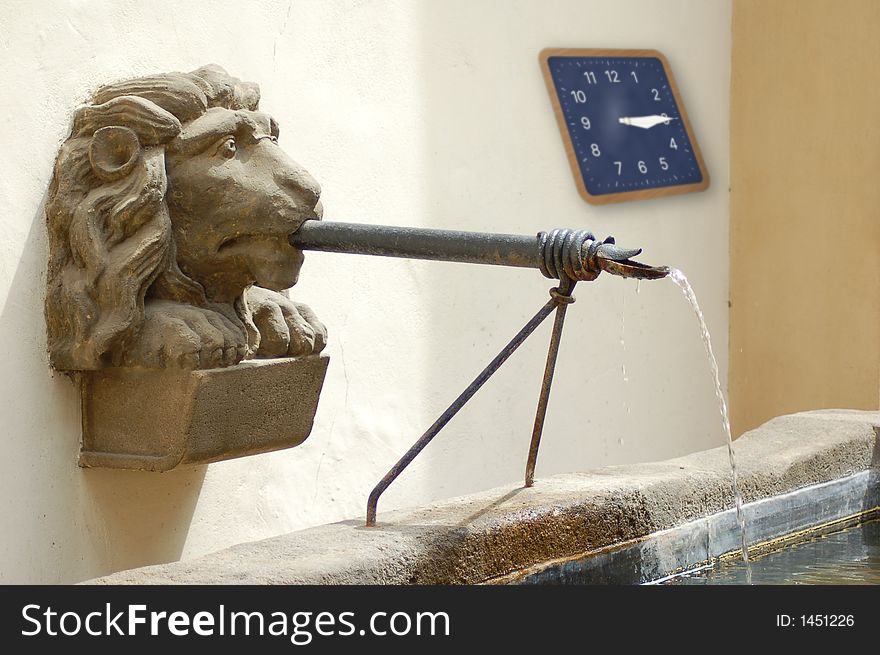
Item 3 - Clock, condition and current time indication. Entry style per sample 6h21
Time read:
3h15
